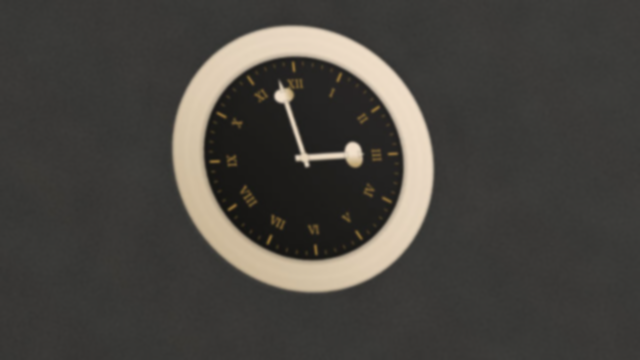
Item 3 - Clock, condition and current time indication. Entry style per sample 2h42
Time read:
2h58
